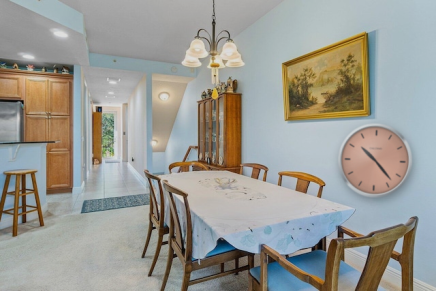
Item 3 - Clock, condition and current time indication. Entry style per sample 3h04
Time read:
10h23
